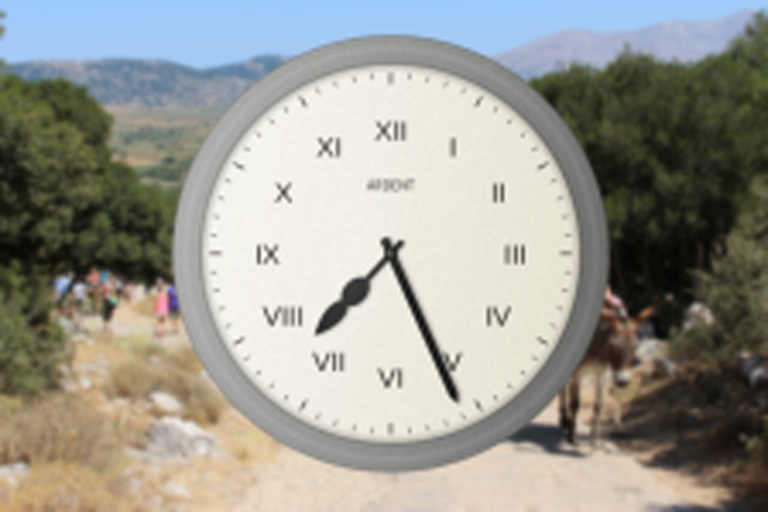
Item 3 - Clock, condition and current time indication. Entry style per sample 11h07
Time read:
7h26
